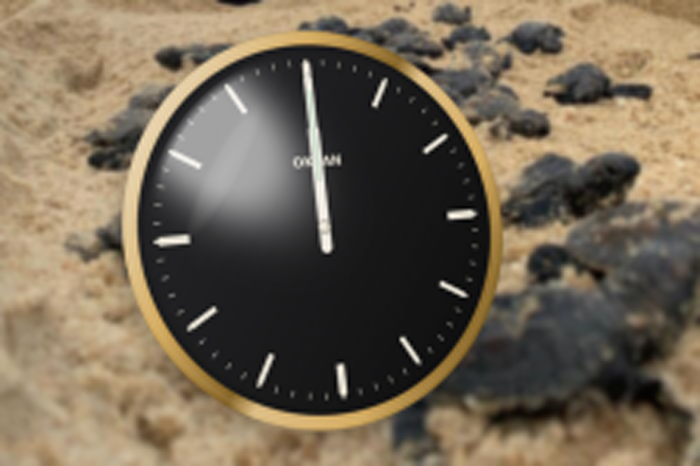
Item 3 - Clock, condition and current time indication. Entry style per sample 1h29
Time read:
12h00
